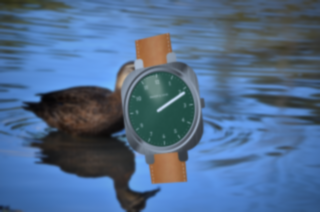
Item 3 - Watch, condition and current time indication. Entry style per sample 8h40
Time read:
2h11
